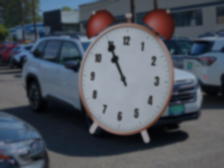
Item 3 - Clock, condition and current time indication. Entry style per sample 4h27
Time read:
10h55
